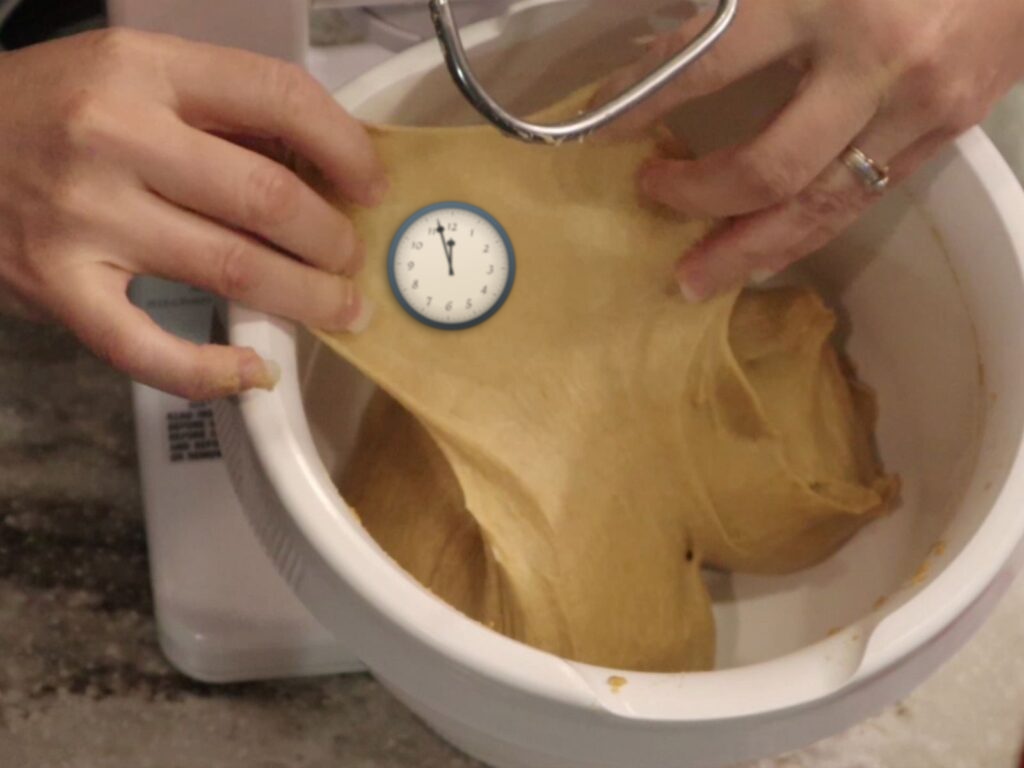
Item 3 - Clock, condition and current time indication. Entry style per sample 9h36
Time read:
11h57
